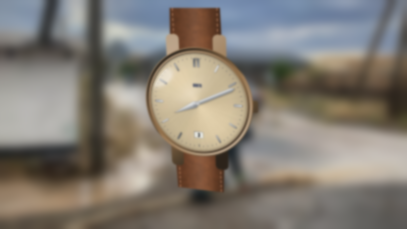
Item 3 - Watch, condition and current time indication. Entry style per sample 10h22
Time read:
8h11
